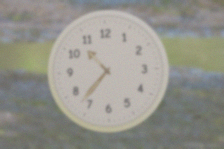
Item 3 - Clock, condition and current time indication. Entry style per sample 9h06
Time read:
10h37
